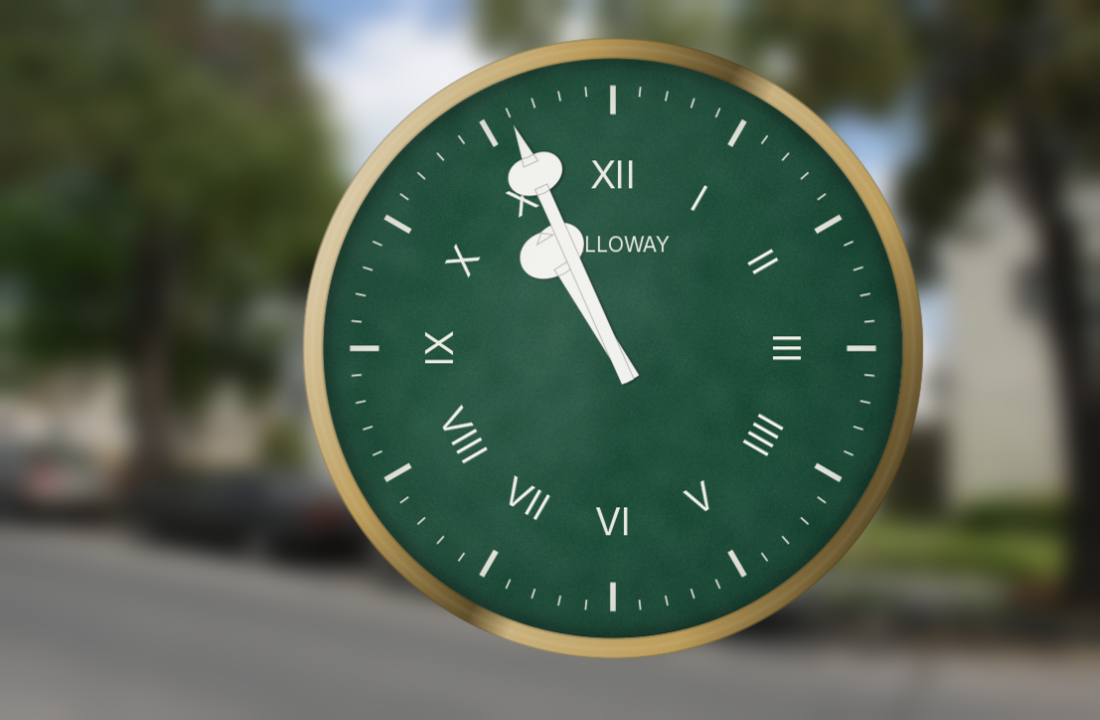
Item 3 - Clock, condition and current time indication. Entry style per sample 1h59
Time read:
10h56
